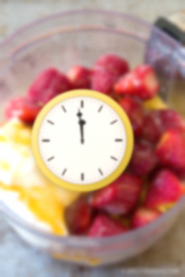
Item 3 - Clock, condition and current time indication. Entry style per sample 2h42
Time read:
11h59
